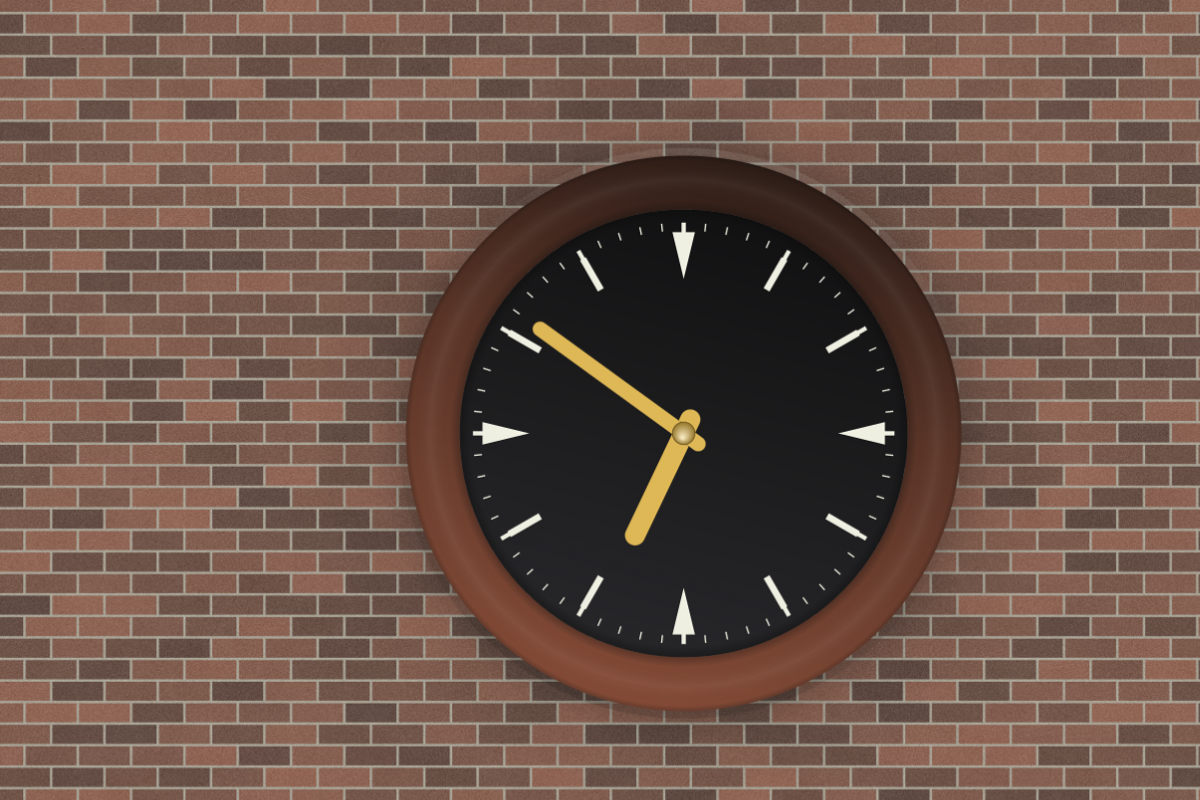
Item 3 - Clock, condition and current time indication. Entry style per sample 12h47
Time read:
6h51
